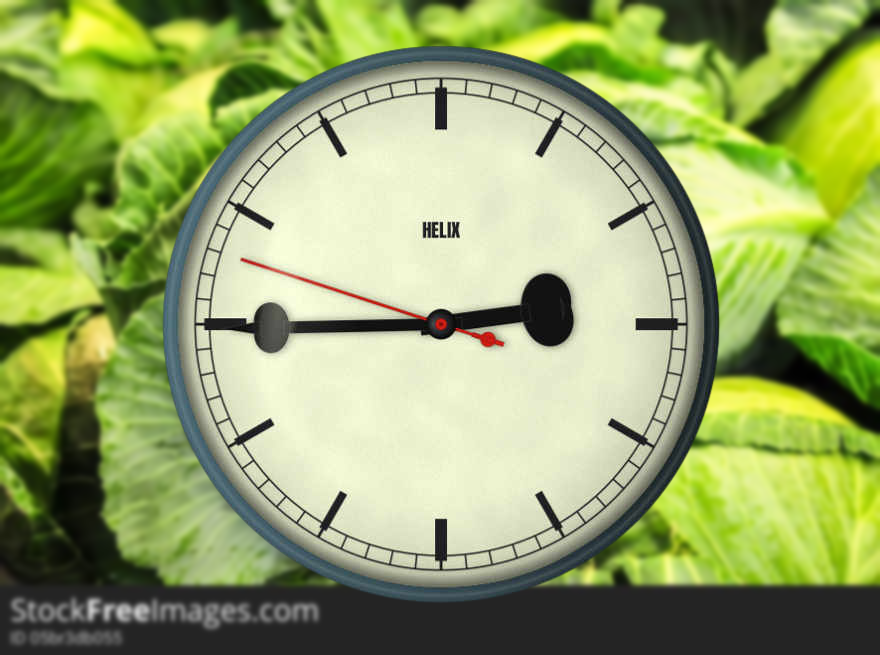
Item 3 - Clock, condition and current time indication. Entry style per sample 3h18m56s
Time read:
2h44m48s
